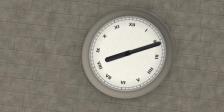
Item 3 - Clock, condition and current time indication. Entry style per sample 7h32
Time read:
8h11
